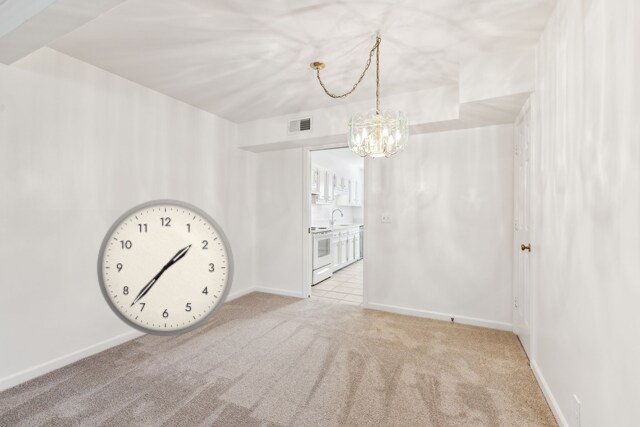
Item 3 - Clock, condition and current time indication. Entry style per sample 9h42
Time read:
1h37
